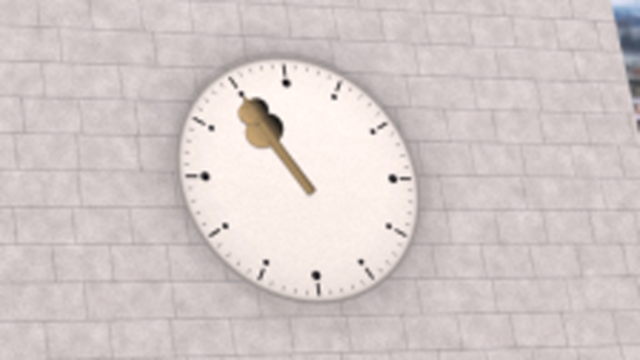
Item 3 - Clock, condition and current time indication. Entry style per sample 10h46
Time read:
10h55
